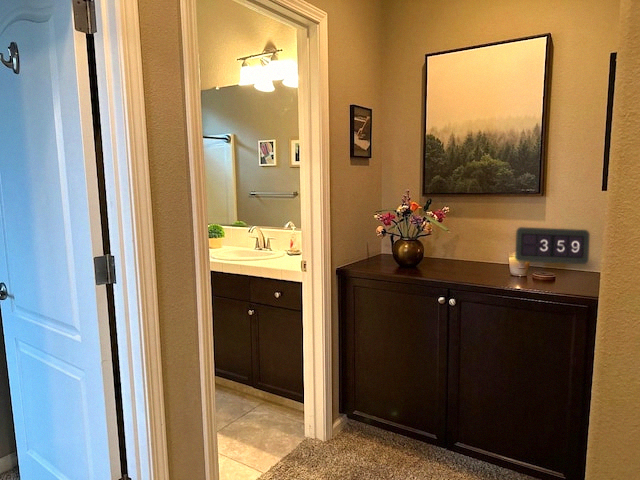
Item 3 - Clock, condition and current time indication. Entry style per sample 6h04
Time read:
3h59
